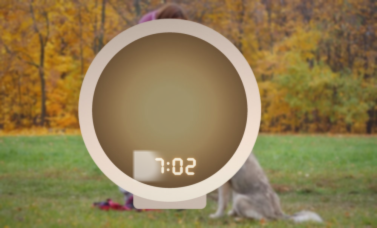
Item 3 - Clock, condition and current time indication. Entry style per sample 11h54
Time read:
7h02
